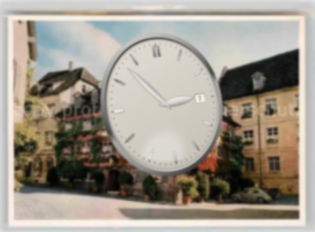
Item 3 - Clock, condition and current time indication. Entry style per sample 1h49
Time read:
2h53
